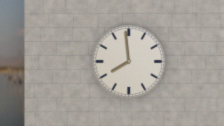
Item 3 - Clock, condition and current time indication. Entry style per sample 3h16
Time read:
7h59
